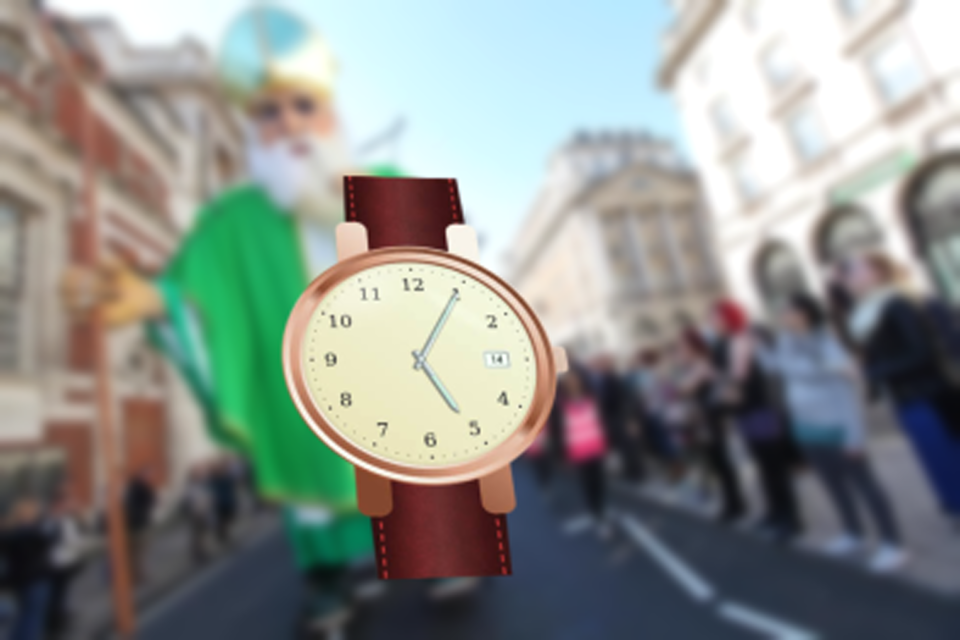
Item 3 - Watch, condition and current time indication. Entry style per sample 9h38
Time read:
5h05
